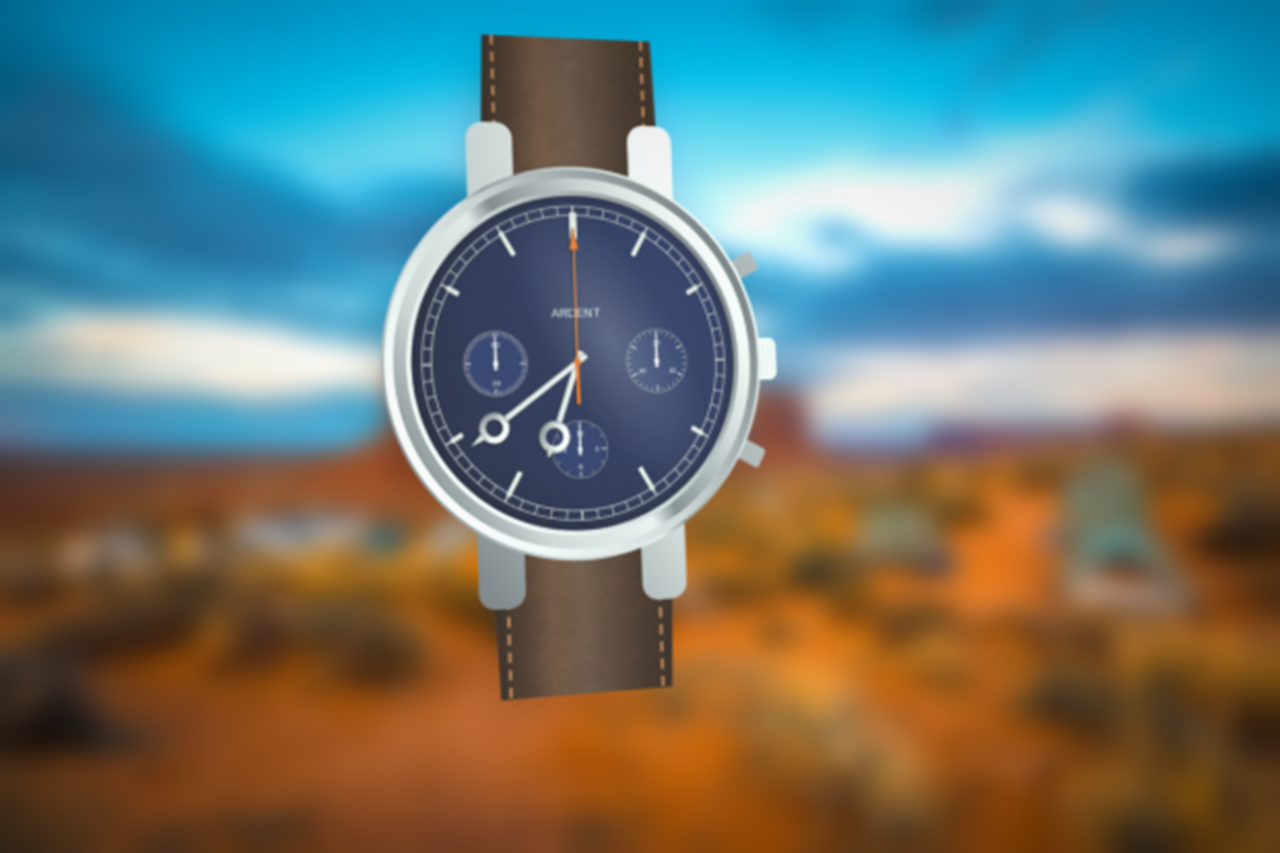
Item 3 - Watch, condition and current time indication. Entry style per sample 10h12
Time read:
6h39
